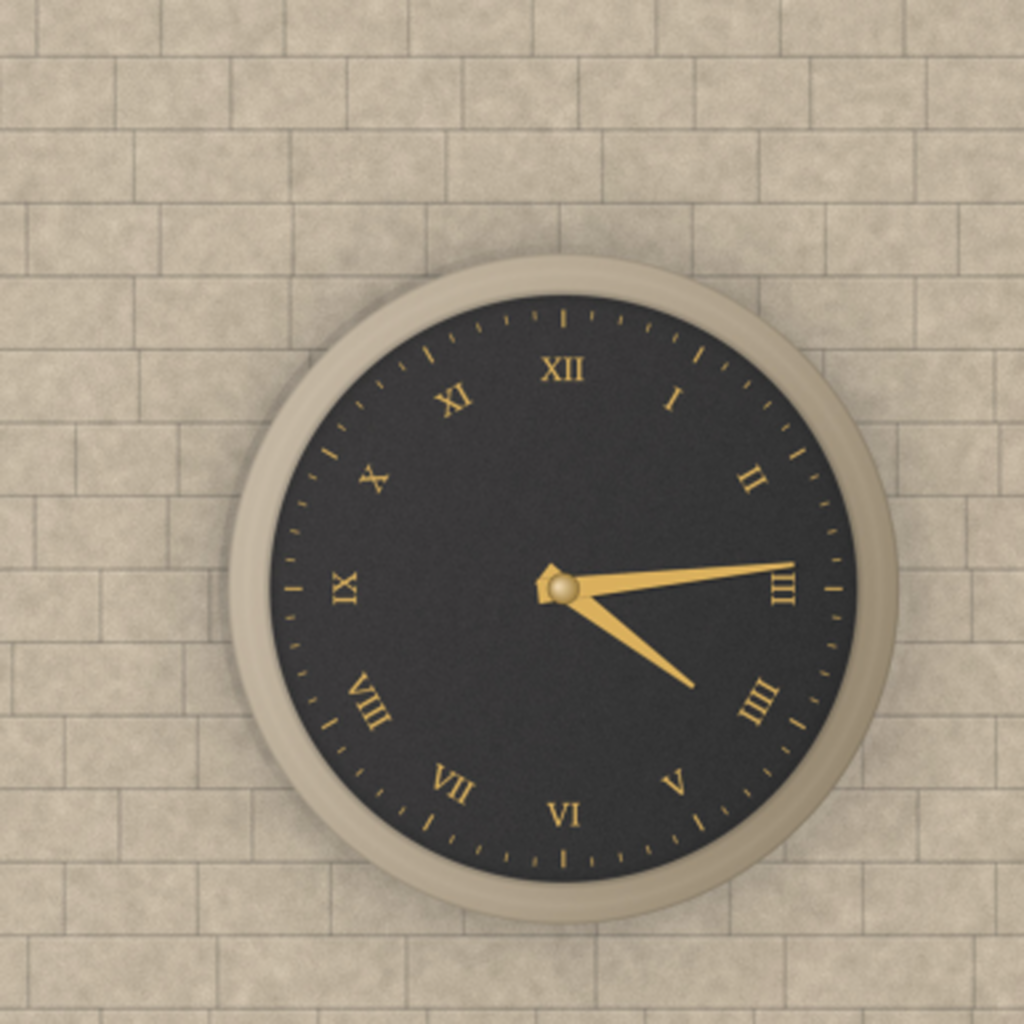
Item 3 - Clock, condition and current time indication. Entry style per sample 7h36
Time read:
4h14
